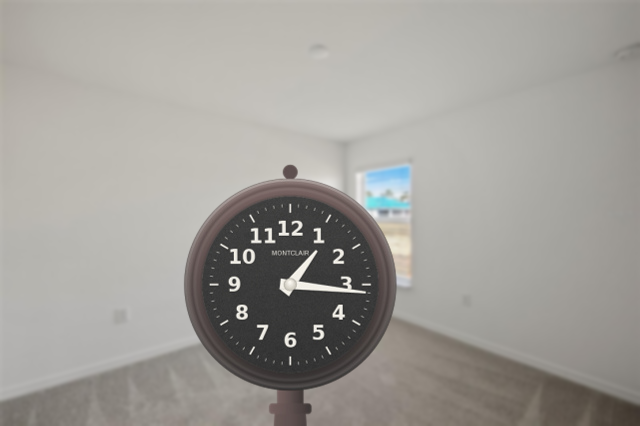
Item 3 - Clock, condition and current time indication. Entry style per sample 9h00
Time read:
1h16
